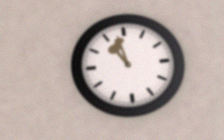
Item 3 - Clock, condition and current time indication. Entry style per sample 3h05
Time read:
10h58
